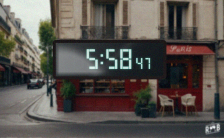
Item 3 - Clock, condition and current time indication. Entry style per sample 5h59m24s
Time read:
5h58m47s
